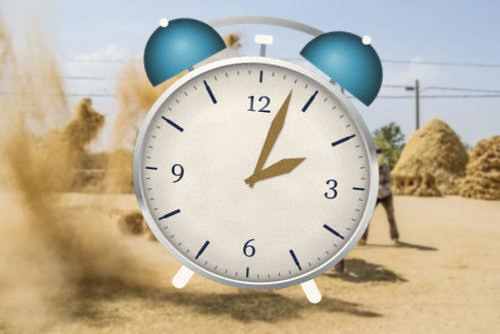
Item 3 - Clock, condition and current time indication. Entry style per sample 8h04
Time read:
2h03
